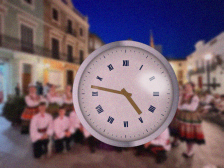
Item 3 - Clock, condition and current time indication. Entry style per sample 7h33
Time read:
4h47
